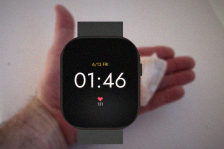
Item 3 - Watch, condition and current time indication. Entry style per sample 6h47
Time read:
1h46
